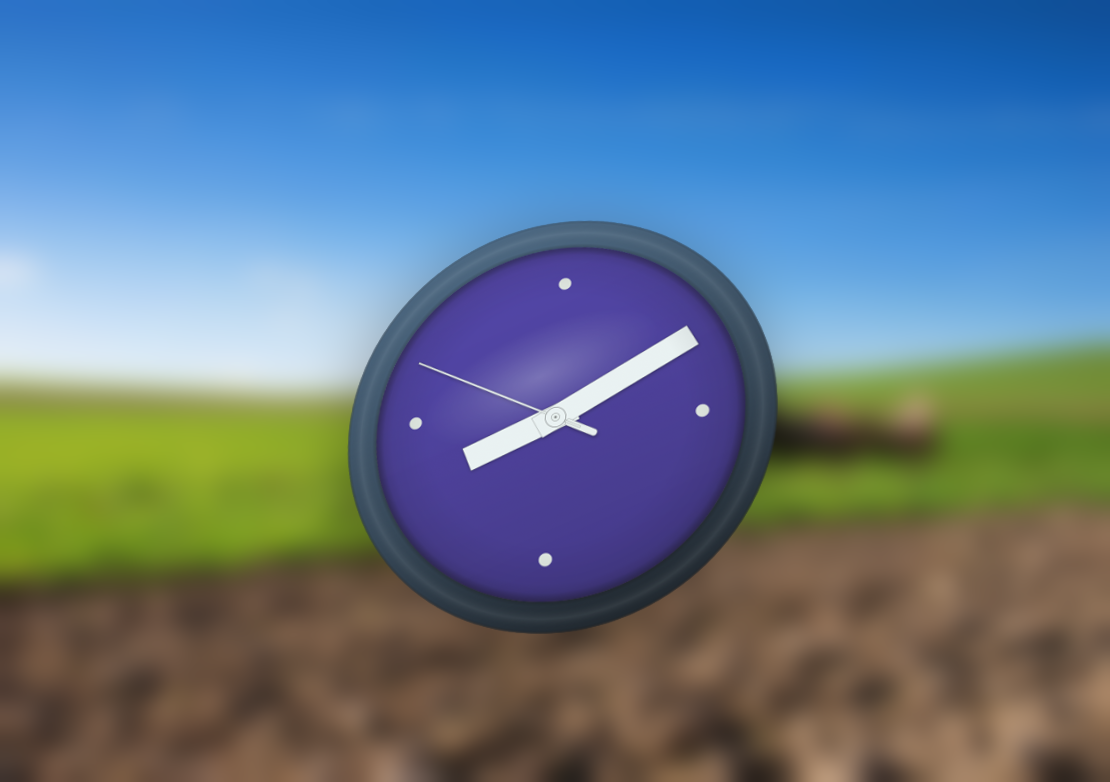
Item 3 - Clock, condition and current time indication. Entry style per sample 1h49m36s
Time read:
8h09m49s
